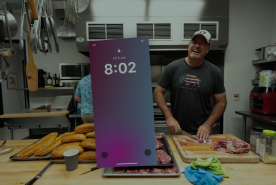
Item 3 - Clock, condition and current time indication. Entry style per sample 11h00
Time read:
8h02
